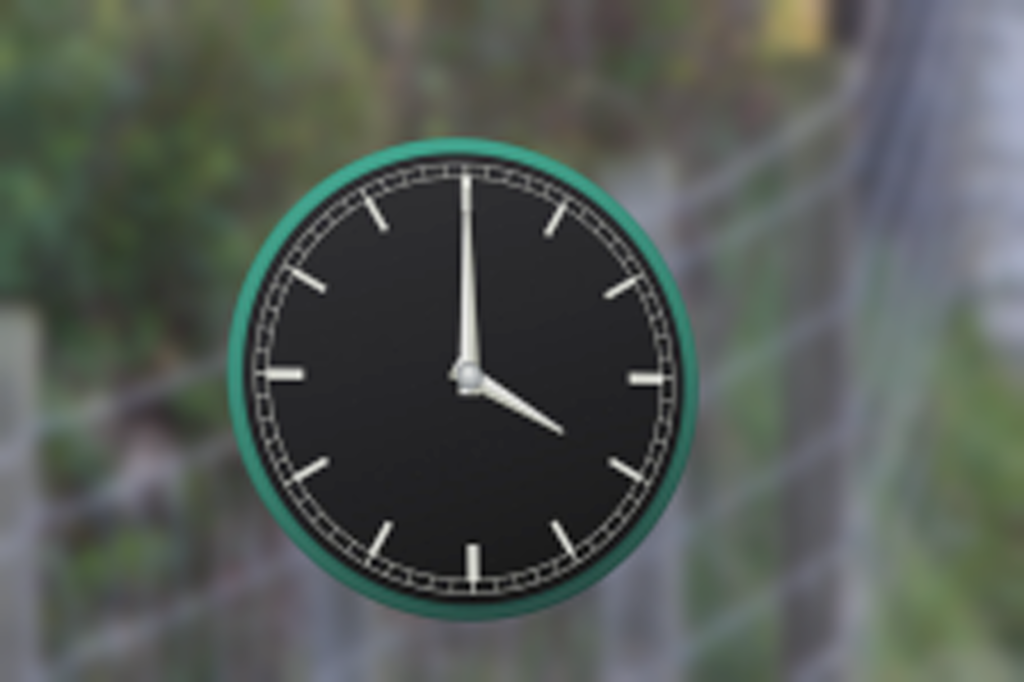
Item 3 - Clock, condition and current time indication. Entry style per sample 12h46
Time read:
4h00
